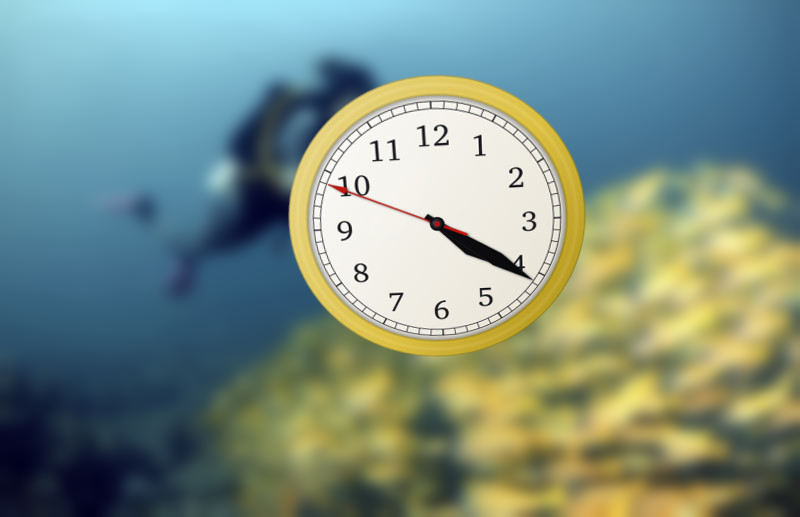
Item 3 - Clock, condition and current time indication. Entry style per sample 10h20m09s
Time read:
4h20m49s
